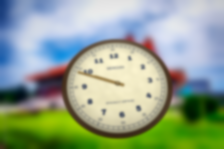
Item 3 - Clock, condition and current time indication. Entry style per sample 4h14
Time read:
9h49
